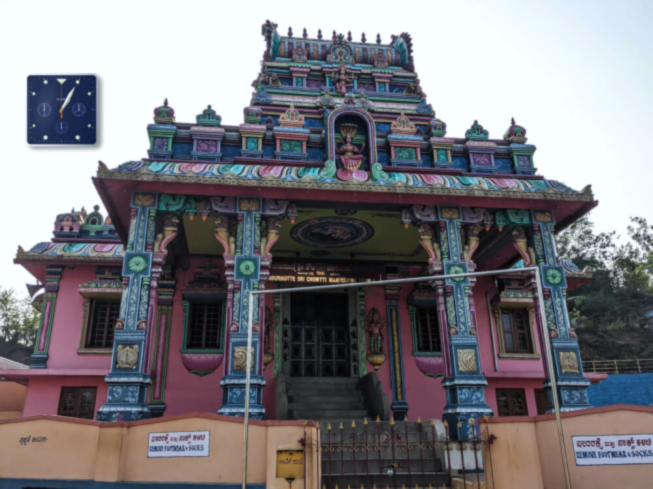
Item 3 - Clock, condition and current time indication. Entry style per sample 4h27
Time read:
1h05
